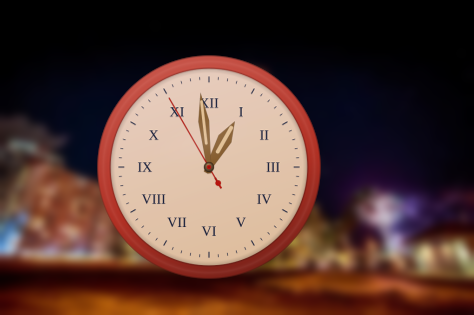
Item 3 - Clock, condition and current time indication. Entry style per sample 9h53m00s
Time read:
12h58m55s
